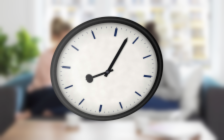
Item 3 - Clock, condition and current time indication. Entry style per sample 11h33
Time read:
8h03
